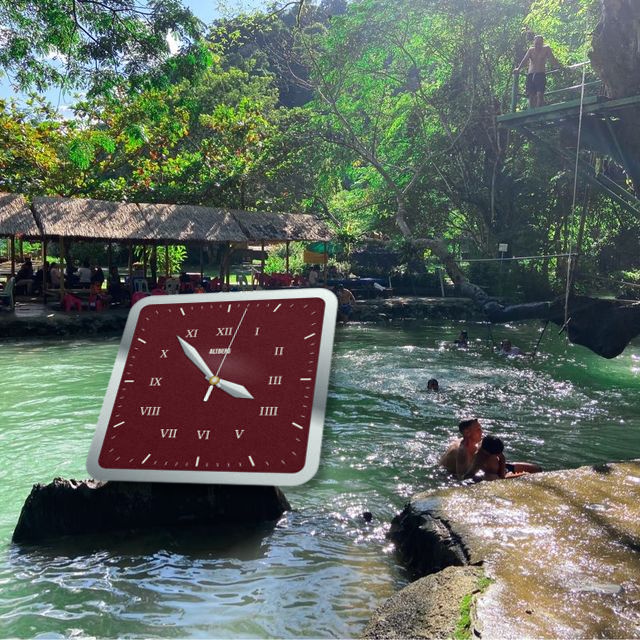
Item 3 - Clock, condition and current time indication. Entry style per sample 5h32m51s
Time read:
3h53m02s
